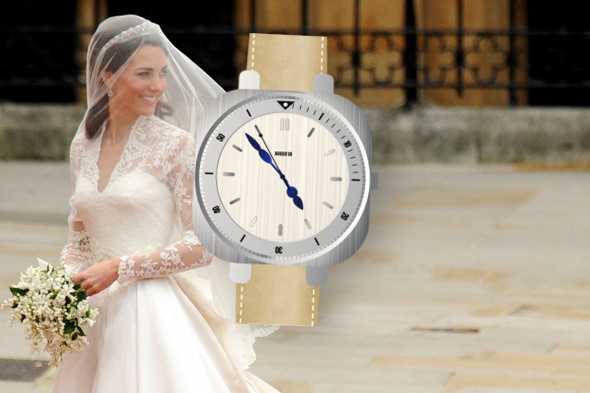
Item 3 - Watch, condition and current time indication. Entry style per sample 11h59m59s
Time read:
4h52m55s
